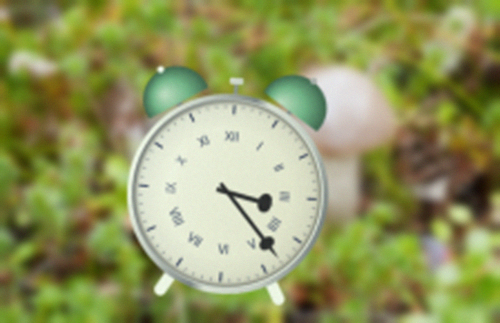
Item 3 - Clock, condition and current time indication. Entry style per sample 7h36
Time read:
3h23
